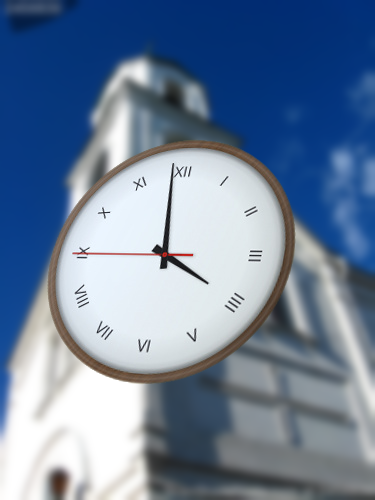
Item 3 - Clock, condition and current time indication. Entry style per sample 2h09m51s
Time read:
3h58m45s
